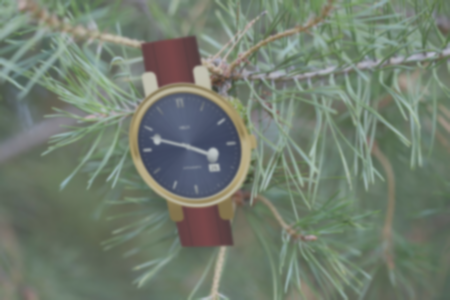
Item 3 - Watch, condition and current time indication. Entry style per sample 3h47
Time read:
3h48
